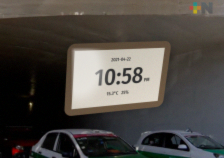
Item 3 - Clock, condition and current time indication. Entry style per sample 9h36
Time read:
10h58
